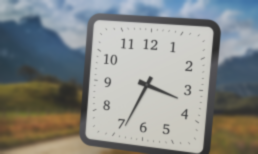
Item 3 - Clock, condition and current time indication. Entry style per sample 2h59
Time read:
3h34
